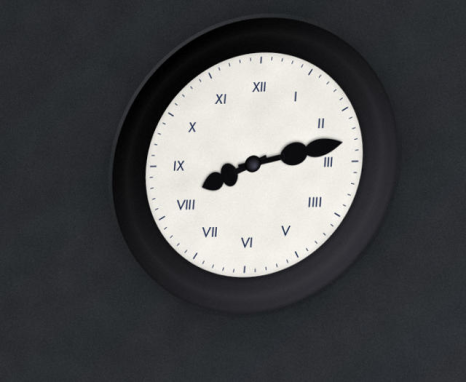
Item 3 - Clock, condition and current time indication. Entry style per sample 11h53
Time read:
8h13
